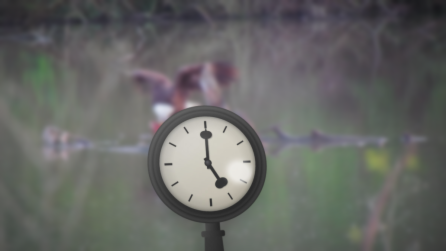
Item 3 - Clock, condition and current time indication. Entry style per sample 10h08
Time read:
5h00
